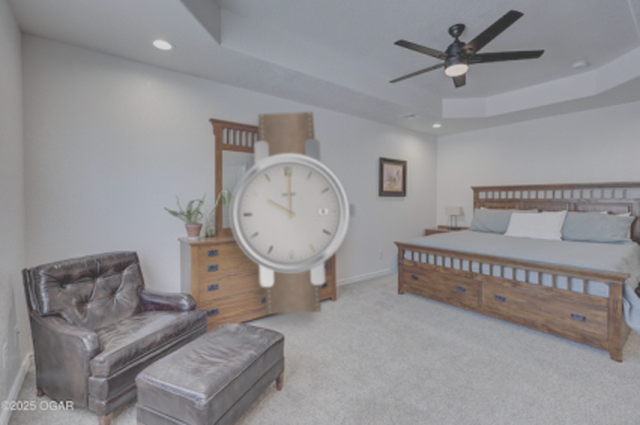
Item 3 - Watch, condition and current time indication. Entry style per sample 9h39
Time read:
10h00
